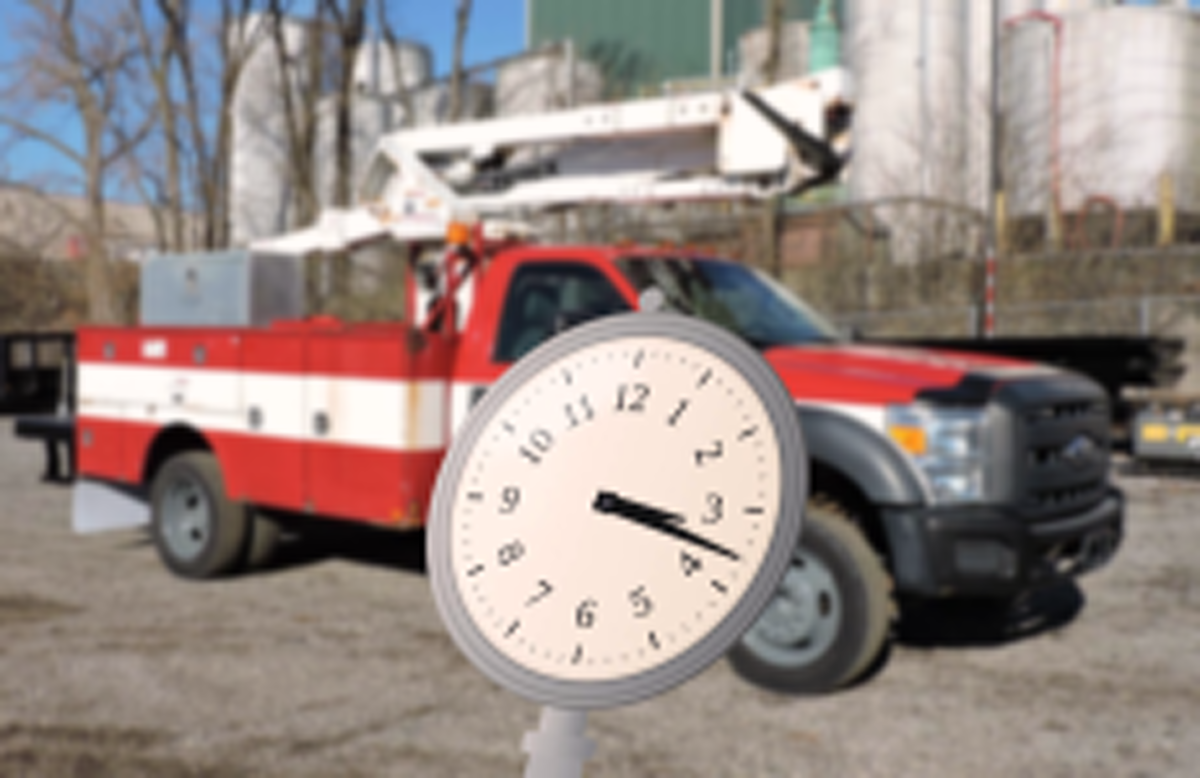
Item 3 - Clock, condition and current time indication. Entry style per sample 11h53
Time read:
3h18
